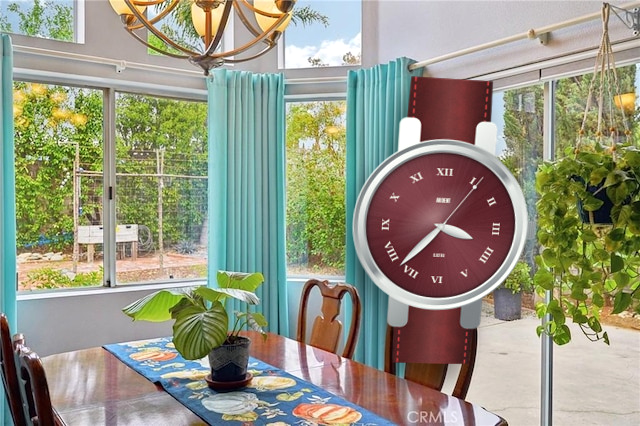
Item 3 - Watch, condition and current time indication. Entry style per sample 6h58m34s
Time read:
3h37m06s
